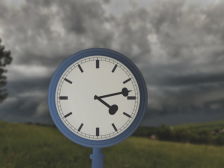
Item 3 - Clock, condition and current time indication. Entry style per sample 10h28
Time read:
4h13
